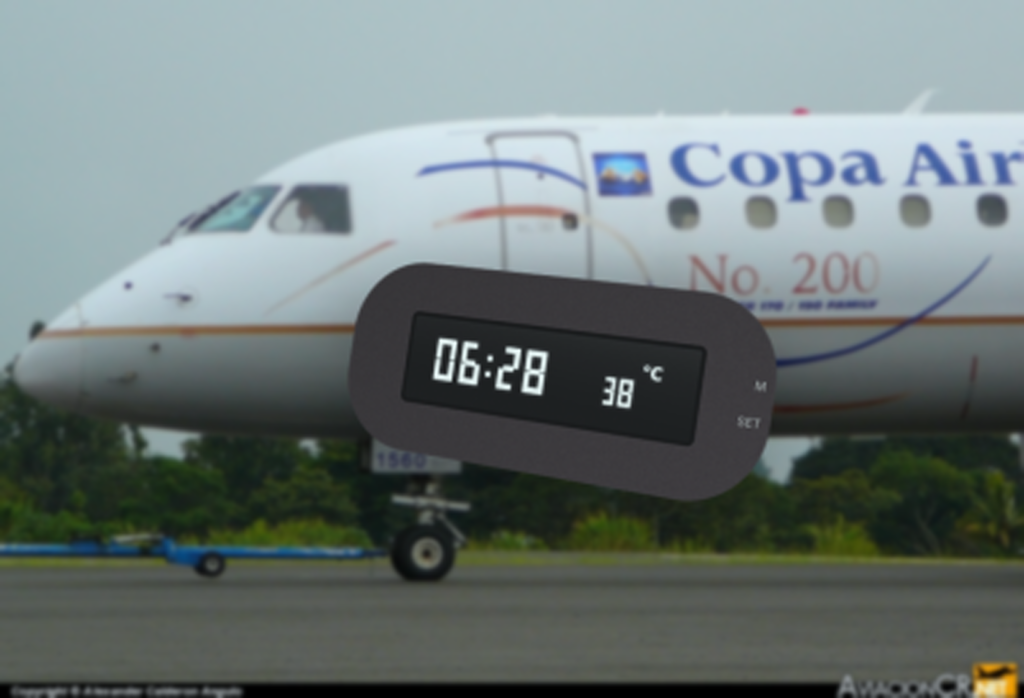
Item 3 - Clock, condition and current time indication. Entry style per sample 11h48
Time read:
6h28
